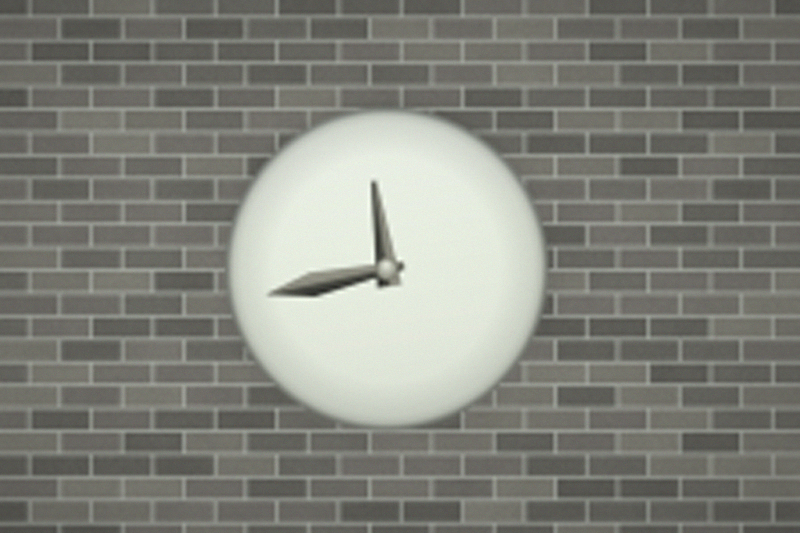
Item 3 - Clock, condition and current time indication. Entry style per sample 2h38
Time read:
11h43
